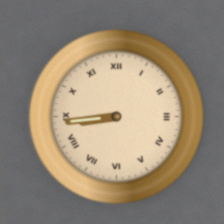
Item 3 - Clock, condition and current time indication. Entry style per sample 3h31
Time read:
8h44
